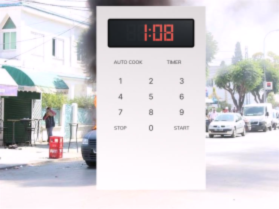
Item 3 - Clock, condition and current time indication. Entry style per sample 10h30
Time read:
1h08
